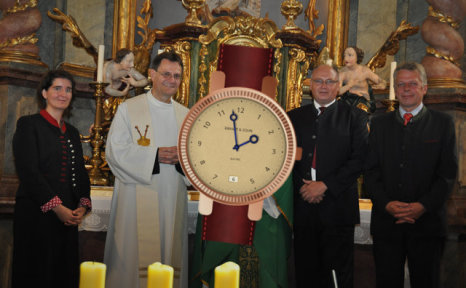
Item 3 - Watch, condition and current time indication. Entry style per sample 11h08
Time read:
1h58
